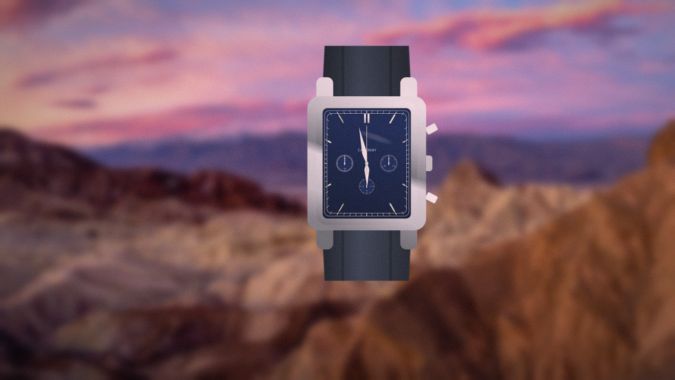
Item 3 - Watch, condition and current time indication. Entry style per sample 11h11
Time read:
5h58
